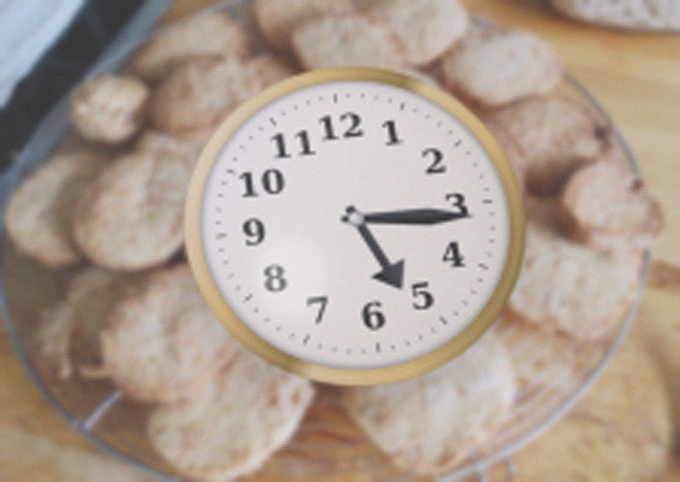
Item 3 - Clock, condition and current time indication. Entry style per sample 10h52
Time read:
5h16
